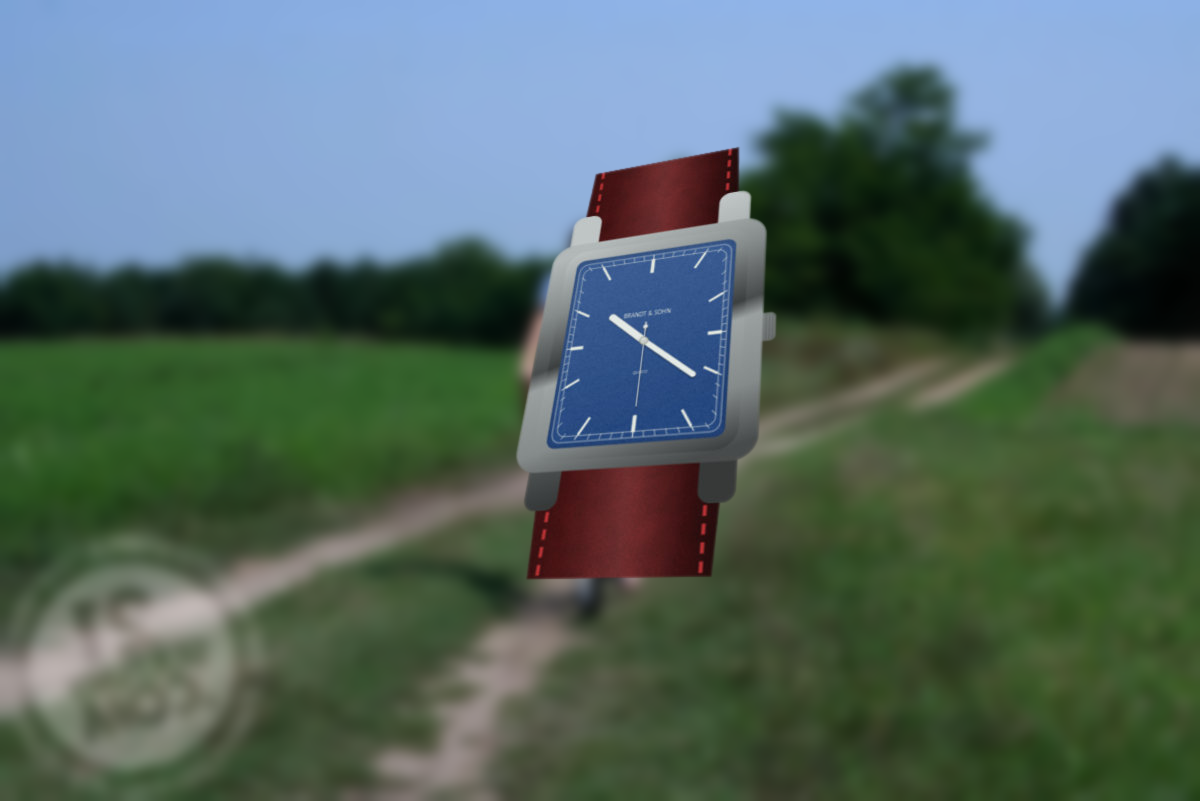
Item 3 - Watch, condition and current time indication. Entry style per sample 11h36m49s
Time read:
10h21m30s
